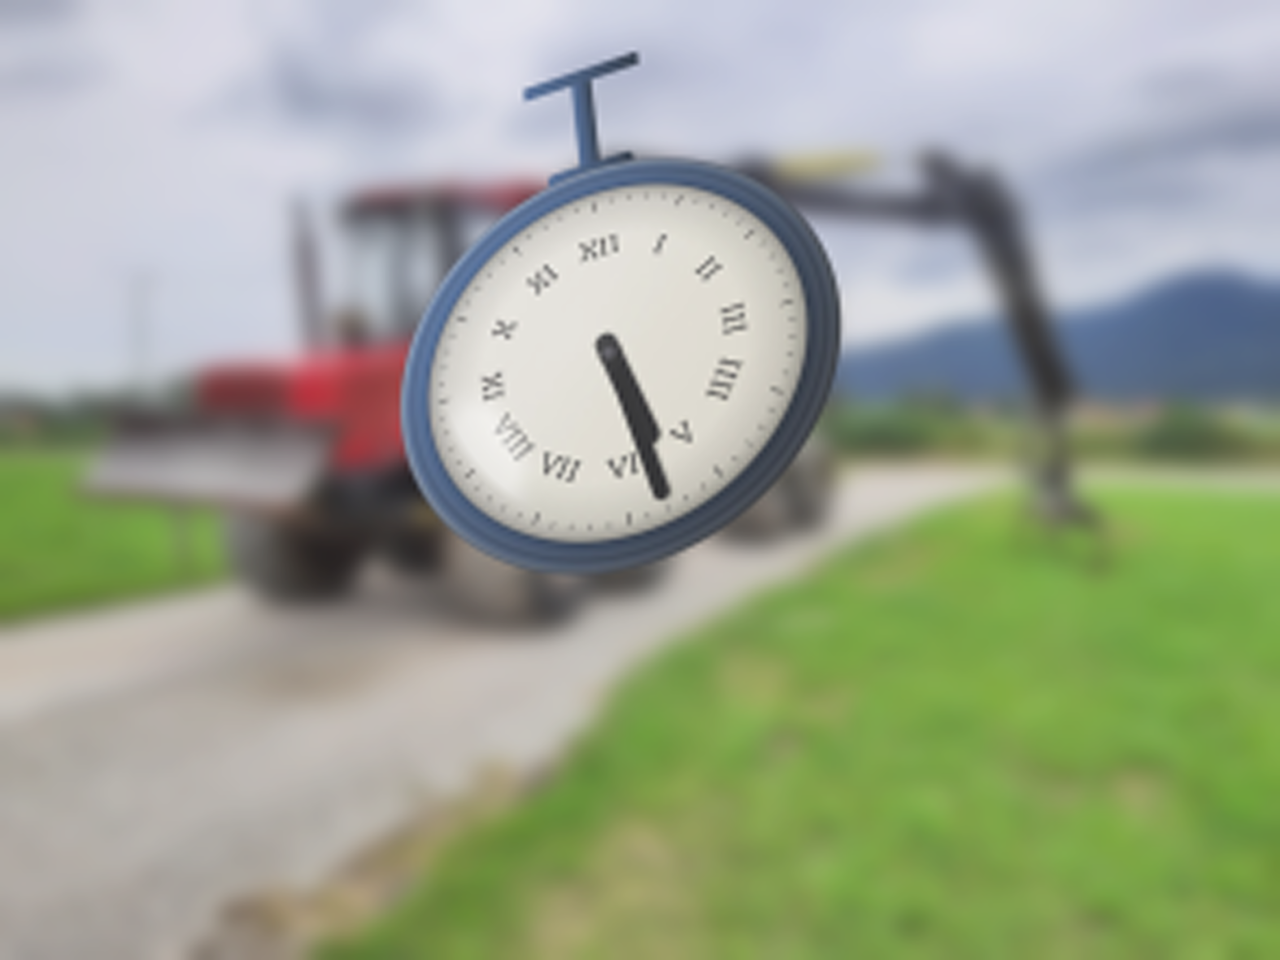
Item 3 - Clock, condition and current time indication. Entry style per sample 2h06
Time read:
5h28
